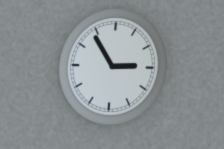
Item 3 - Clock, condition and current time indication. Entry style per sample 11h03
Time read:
2h54
